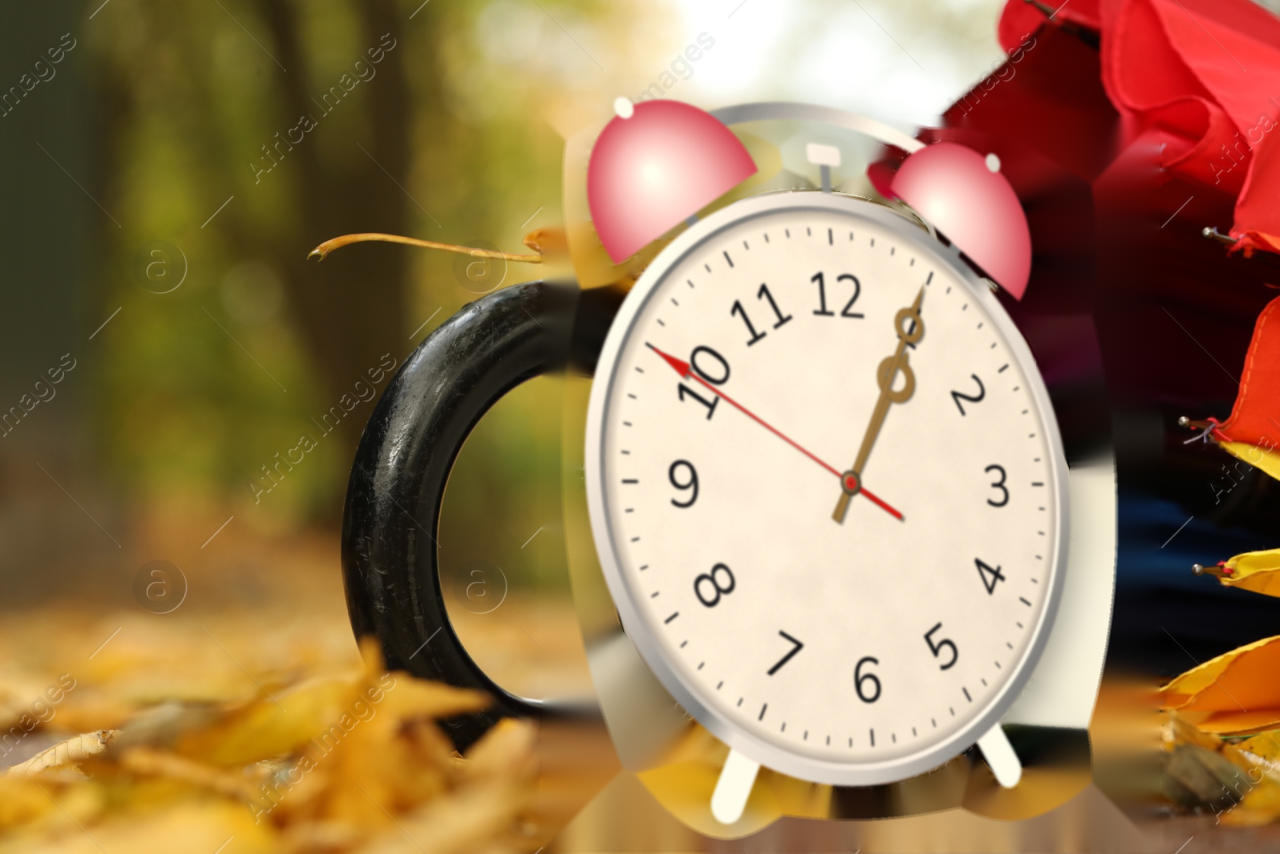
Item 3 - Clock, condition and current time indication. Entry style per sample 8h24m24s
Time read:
1h04m50s
